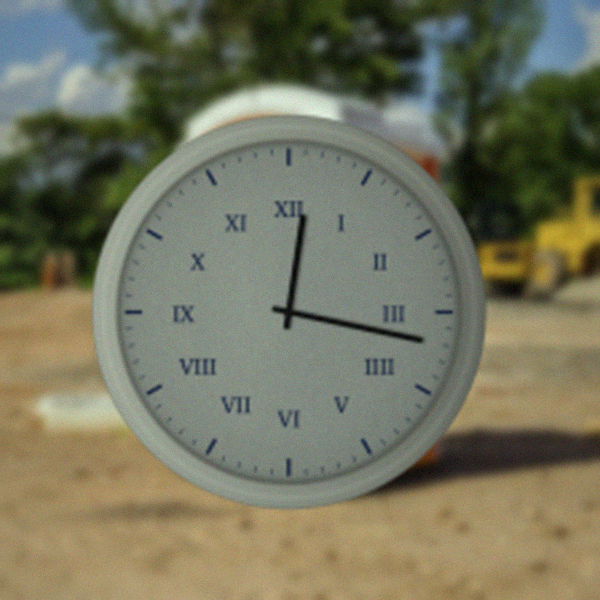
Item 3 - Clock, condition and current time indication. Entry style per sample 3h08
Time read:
12h17
